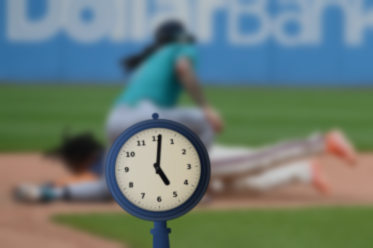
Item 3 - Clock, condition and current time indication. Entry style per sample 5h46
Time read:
5h01
